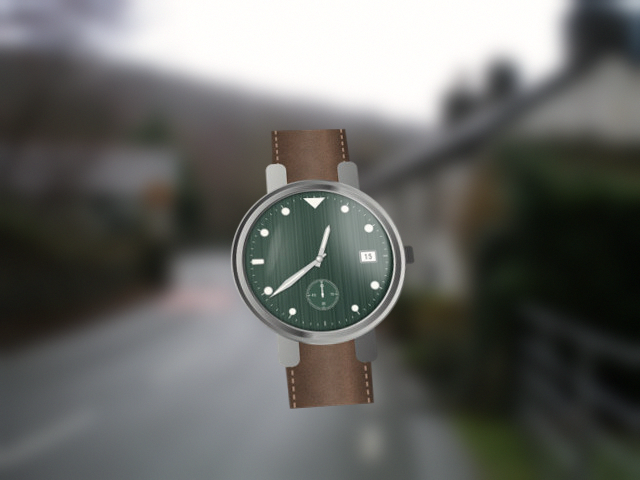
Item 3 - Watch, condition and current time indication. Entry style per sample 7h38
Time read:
12h39
